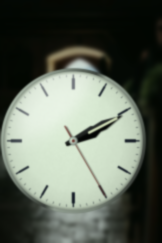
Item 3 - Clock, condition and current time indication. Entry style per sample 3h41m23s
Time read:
2h10m25s
